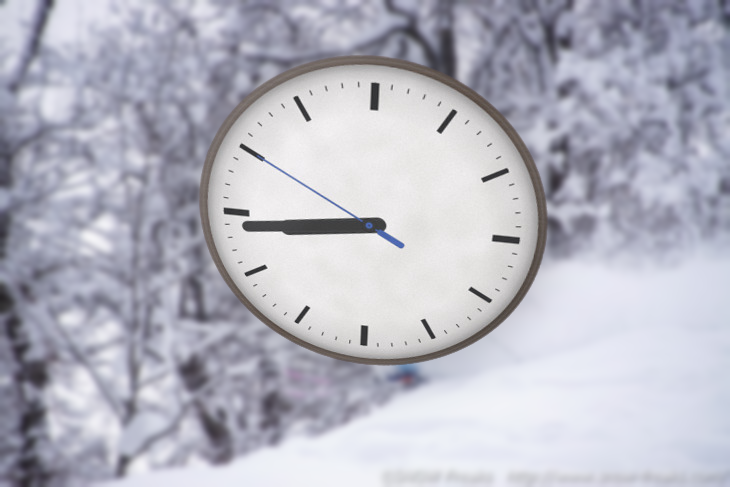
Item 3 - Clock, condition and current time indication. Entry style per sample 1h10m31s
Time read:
8h43m50s
